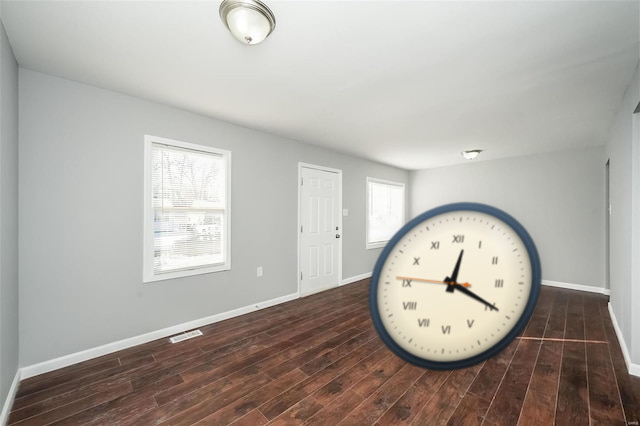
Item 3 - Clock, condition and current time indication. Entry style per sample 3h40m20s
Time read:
12h19m46s
